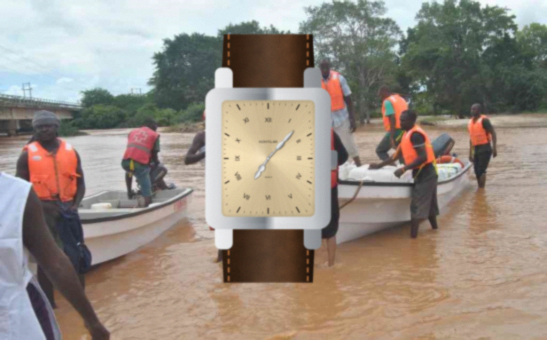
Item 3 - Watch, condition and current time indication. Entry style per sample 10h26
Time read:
7h07
